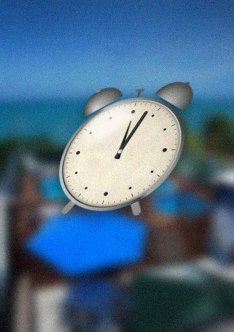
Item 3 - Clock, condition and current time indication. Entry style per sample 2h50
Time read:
12h03
